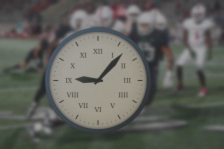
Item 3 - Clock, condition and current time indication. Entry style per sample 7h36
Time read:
9h07
